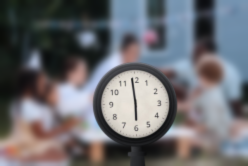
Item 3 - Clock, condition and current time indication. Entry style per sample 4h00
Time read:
5h59
